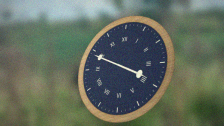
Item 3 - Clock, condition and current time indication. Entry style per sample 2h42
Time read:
3h49
